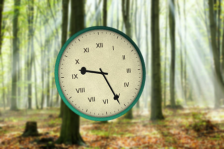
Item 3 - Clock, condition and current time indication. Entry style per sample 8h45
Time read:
9h26
